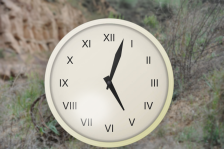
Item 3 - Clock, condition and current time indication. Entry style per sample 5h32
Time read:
5h03
